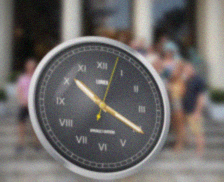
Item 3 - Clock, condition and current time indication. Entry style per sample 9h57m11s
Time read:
10h20m03s
